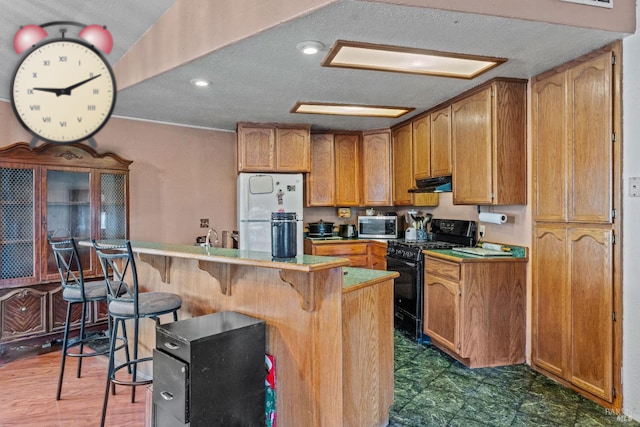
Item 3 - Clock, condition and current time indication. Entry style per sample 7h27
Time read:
9h11
